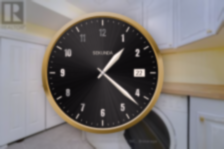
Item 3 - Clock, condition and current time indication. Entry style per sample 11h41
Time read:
1h22
